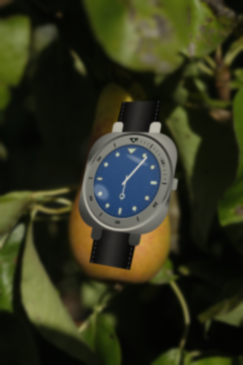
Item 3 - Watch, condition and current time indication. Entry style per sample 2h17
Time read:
6h06
